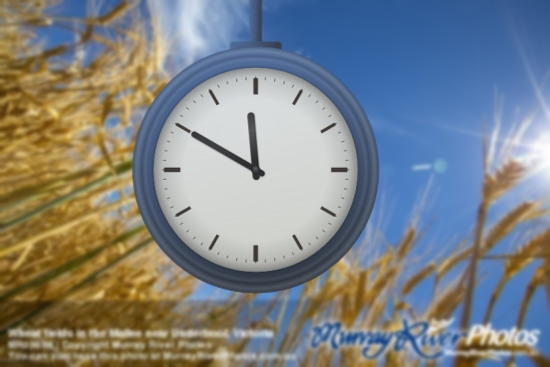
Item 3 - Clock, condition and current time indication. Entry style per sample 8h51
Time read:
11h50
